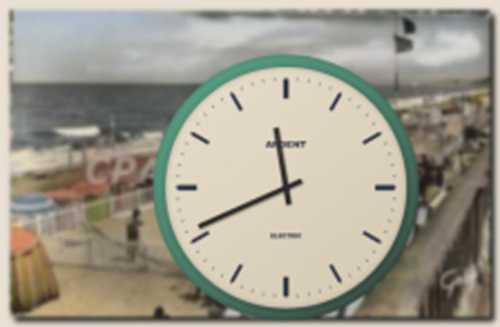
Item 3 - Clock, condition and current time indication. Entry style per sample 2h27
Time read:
11h41
